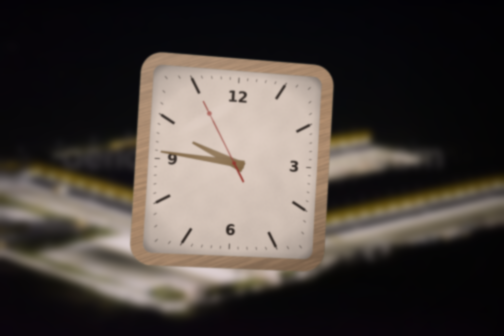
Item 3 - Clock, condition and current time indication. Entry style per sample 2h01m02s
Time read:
9h45m55s
